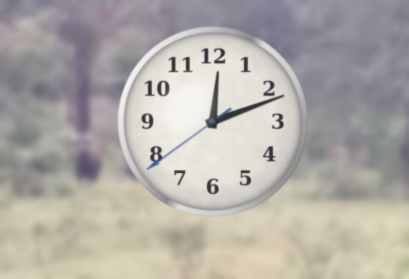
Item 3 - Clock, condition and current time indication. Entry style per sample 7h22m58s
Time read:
12h11m39s
